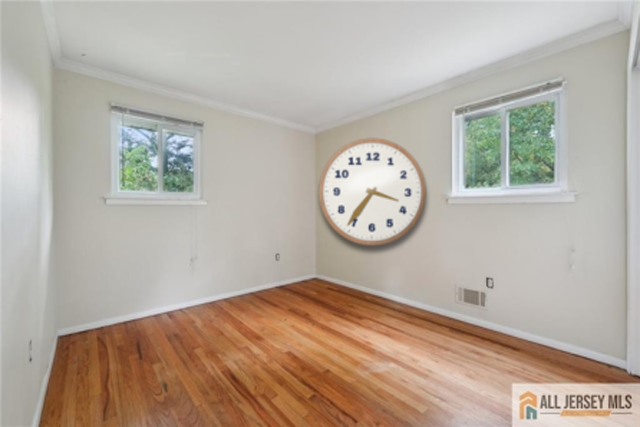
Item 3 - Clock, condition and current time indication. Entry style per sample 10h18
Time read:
3h36
